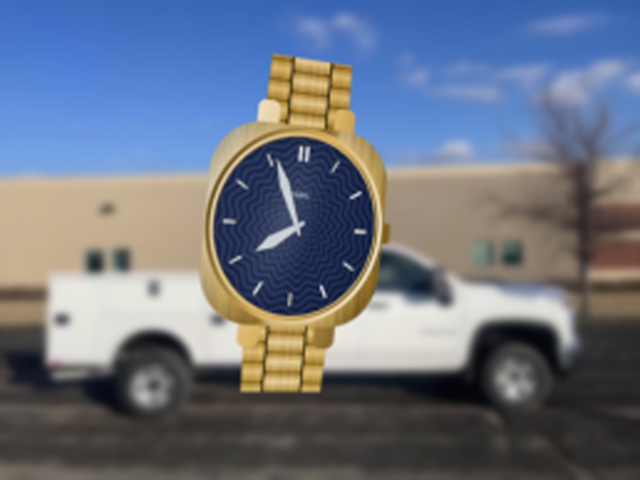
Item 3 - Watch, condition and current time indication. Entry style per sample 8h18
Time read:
7h56
